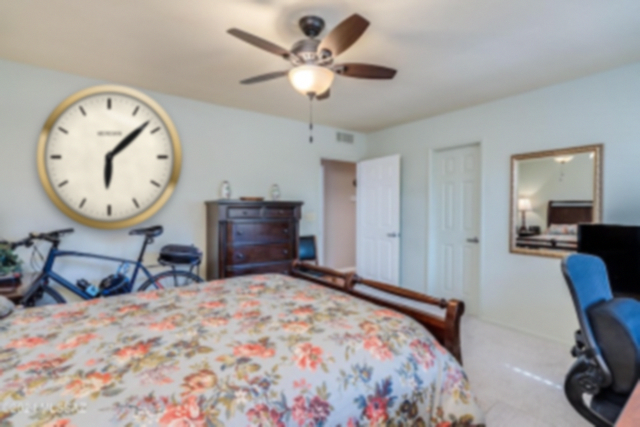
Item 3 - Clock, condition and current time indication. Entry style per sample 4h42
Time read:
6h08
